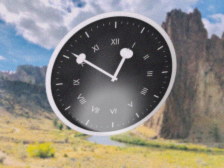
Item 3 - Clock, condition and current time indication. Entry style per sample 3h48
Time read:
12h51
